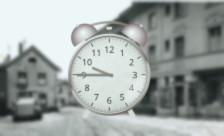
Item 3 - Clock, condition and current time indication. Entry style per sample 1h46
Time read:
9h45
